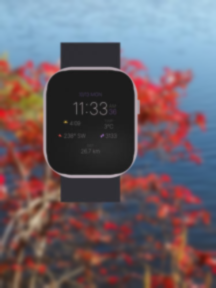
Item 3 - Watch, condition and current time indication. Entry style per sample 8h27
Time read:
11h33
